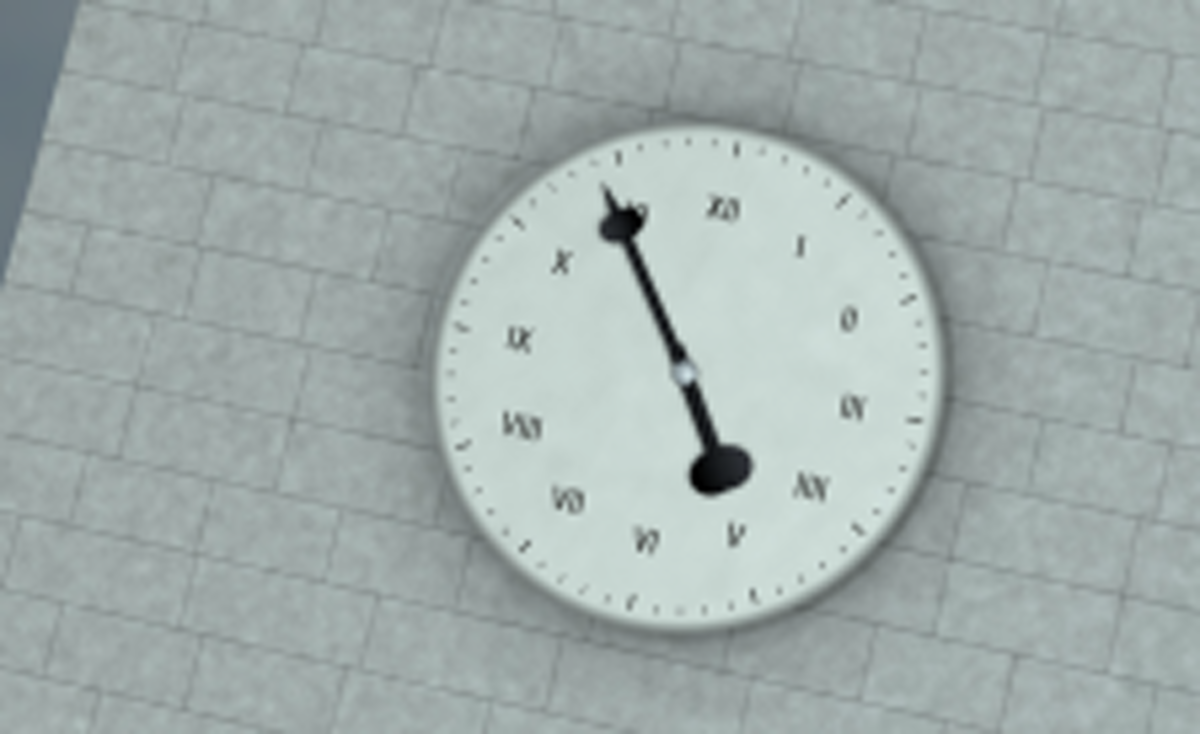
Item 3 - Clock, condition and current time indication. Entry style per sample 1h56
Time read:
4h54
